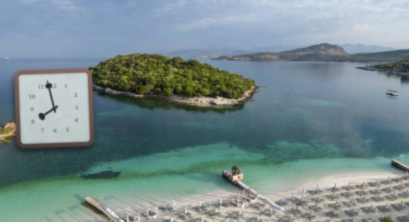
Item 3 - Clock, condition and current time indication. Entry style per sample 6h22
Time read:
7h58
